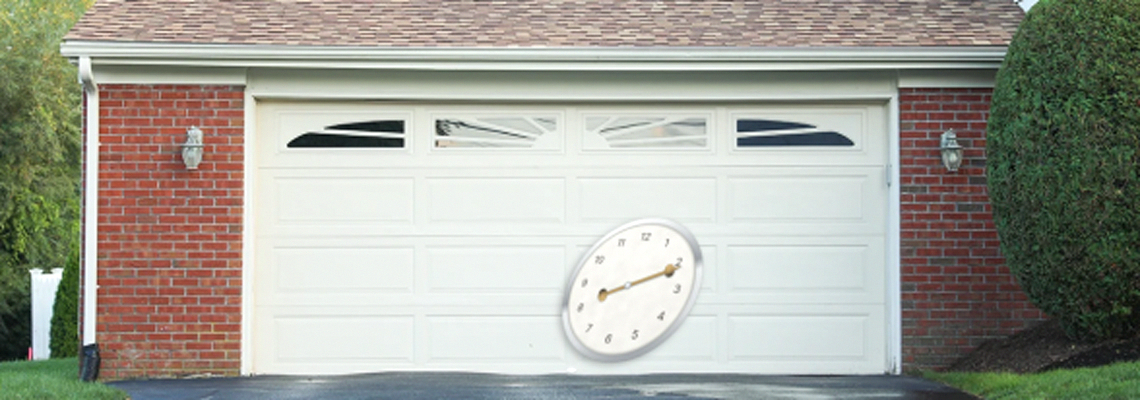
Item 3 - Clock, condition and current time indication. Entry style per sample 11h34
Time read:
8h11
